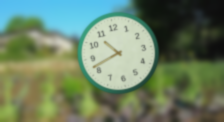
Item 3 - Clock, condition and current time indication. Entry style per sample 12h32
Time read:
10h42
